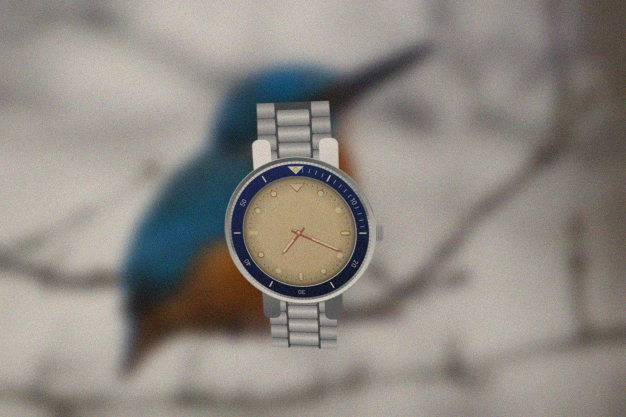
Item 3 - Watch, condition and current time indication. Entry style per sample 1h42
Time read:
7h19
